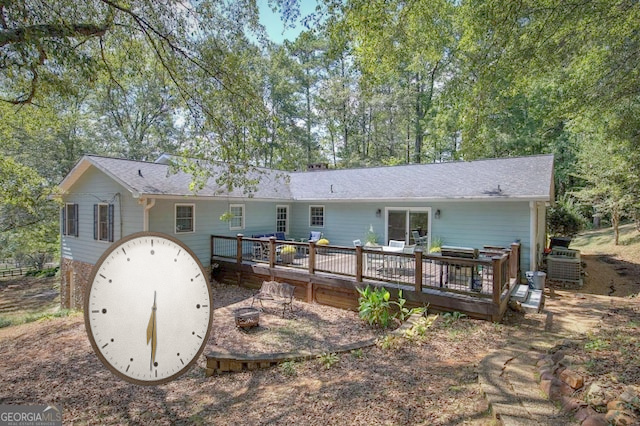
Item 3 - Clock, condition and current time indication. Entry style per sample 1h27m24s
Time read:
6h30m31s
